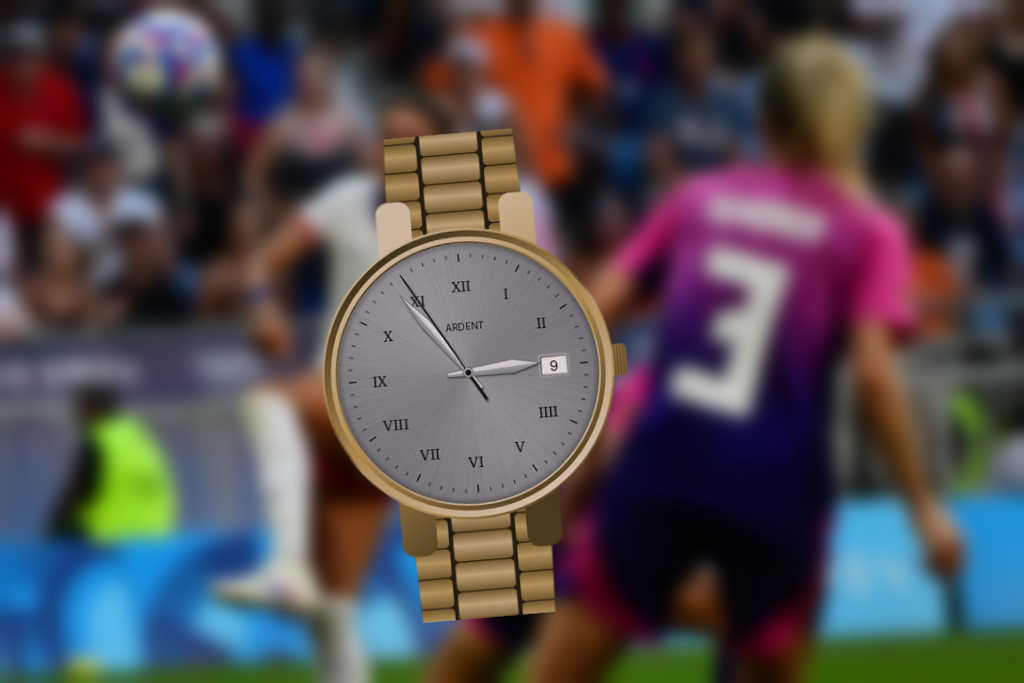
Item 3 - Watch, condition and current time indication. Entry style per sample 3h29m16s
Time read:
2h53m55s
